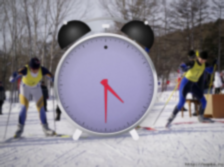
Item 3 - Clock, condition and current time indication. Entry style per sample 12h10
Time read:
4h30
